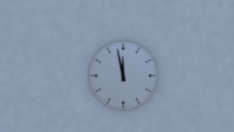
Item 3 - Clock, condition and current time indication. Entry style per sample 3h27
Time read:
11h58
